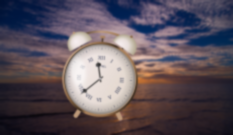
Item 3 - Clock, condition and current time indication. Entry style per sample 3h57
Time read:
11h38
